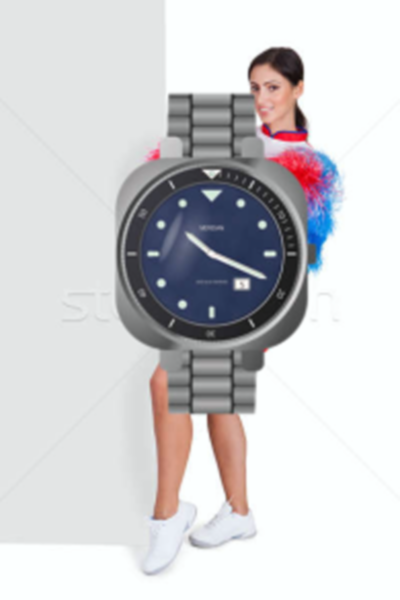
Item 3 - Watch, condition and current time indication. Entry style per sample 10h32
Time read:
10h19
